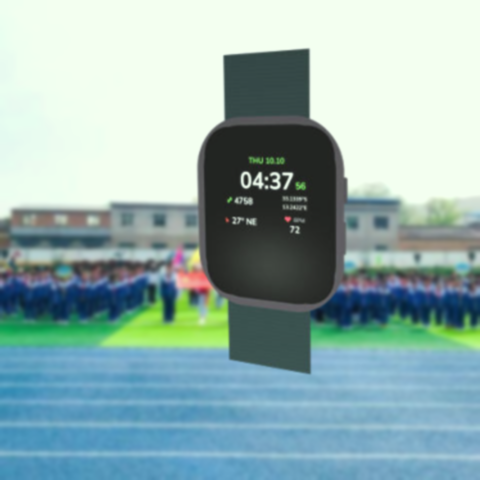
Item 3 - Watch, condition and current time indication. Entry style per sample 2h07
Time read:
4h37
